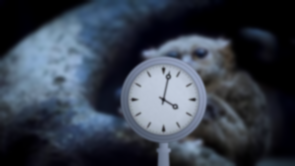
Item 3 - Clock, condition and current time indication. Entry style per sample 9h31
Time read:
4h02
